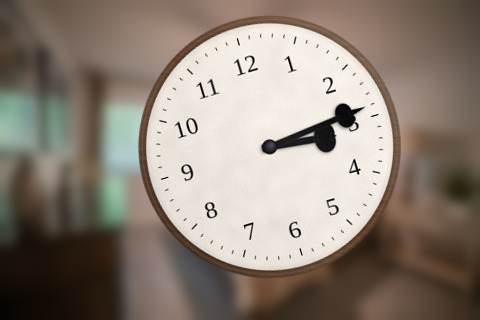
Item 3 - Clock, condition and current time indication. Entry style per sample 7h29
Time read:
3h14
